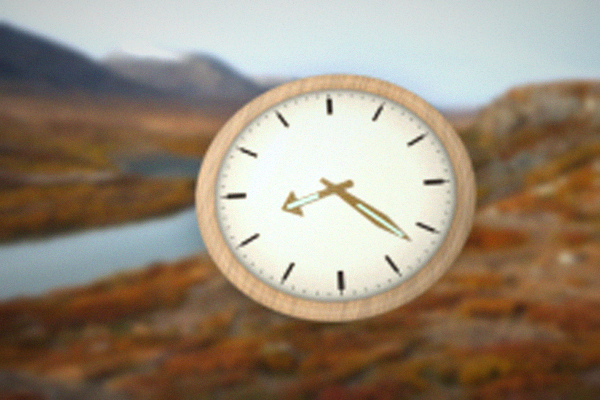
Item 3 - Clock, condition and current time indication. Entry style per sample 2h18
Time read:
8h22
